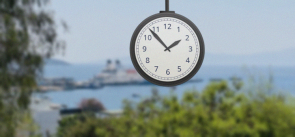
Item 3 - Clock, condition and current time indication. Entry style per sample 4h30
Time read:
1h53
